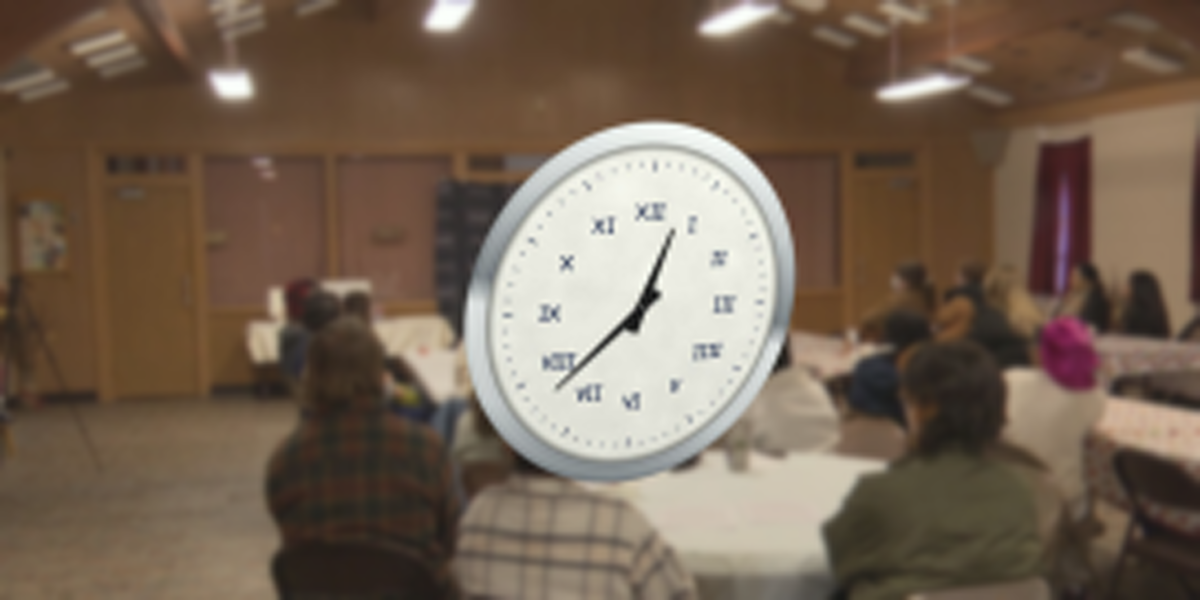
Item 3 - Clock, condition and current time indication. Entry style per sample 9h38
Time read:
12h38
